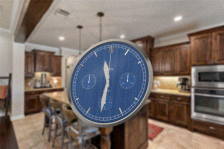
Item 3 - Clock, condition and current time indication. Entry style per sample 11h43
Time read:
11h31
